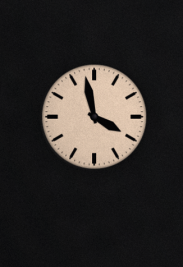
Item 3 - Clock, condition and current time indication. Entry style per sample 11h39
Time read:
3h58
